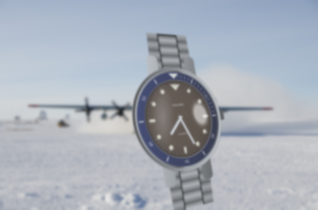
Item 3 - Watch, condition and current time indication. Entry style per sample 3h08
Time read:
7h26
